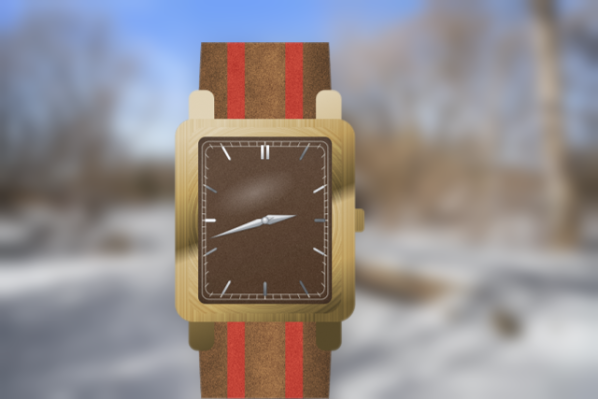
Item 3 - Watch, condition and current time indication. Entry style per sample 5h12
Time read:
2h42
